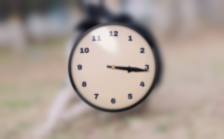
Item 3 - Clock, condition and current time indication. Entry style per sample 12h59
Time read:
3h16
